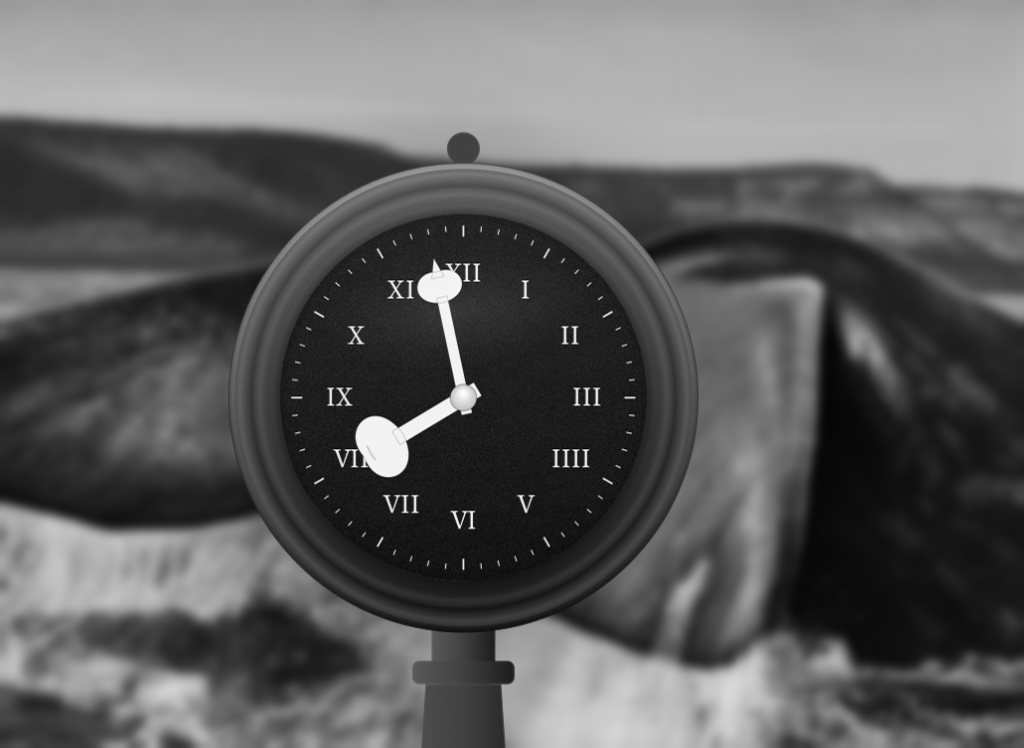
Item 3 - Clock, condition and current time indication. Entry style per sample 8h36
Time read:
7h58
